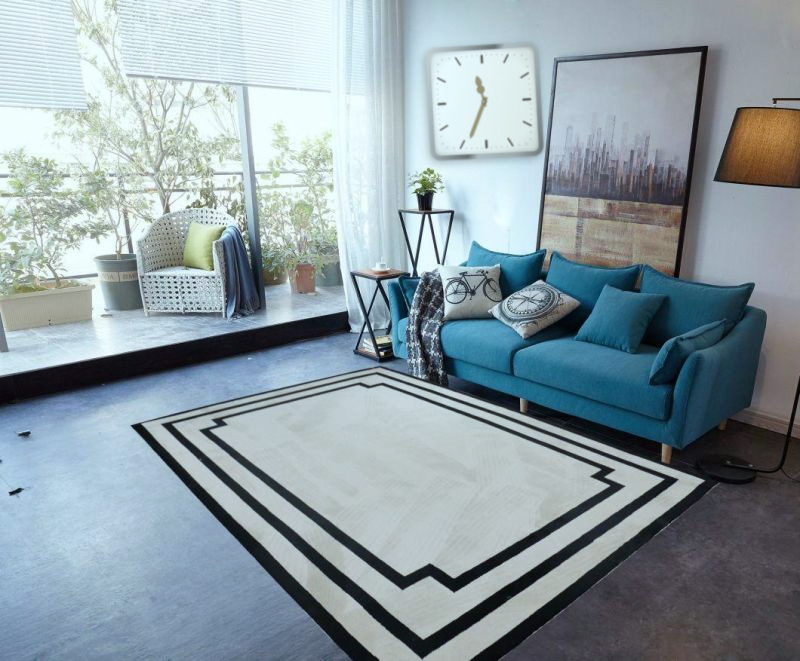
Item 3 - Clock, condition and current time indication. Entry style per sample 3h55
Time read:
11h34
